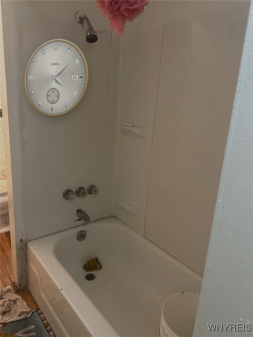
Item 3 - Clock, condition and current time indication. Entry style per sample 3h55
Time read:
4h08
